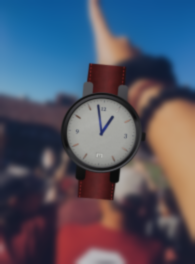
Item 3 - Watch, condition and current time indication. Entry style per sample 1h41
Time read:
12h58
